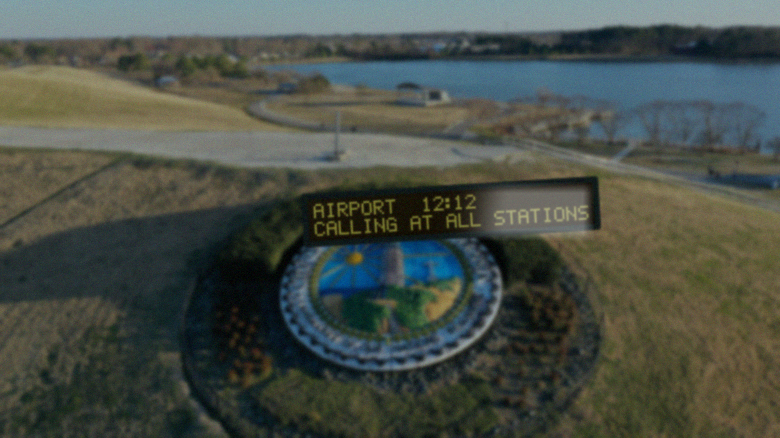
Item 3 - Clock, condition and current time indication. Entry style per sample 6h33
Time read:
12h12
